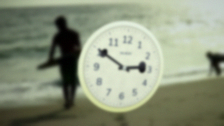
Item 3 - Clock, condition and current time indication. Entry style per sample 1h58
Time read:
2h50
